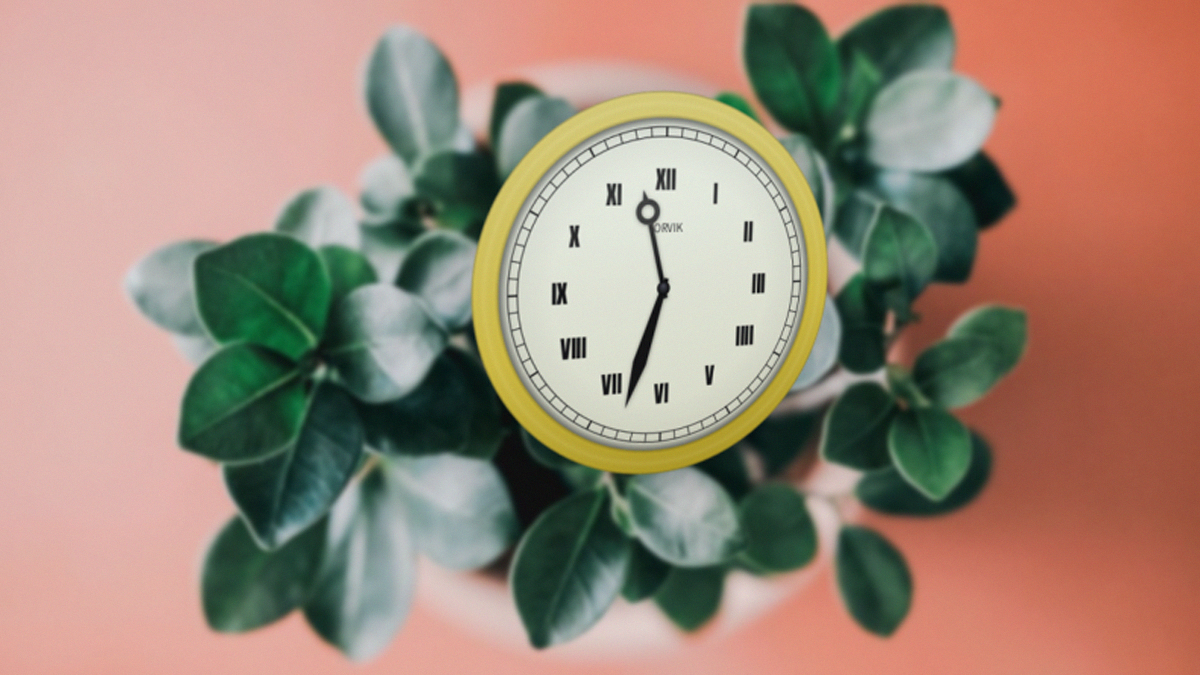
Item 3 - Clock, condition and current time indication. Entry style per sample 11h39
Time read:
11h33
